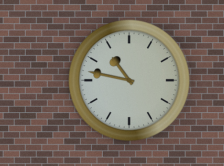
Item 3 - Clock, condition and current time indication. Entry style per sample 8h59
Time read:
10h47
